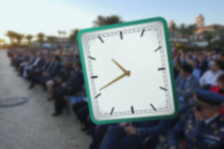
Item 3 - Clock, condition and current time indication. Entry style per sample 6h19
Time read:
10h41
